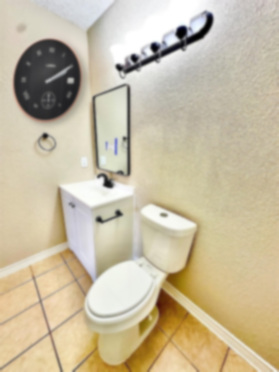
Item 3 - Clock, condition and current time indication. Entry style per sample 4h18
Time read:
2h10
